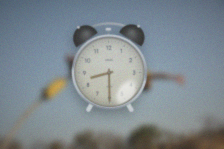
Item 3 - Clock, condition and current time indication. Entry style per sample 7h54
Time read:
8h30
